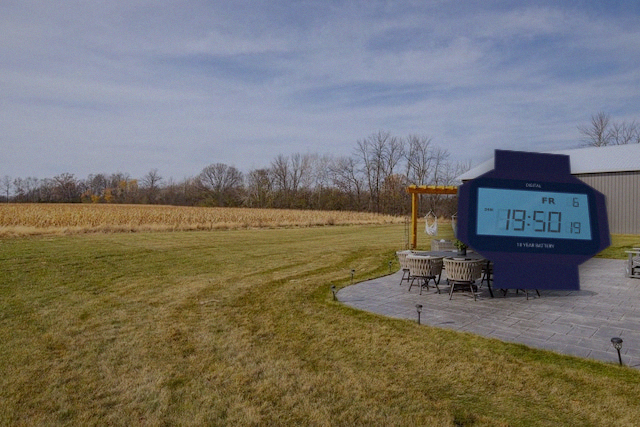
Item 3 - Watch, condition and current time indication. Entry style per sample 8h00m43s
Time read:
19h50m19s
